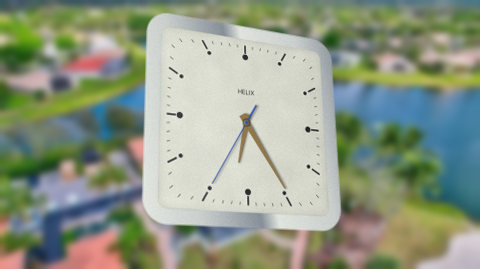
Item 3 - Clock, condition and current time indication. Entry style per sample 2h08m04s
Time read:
6h24m35s
